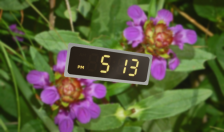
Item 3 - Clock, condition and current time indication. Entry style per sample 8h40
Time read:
5h13
